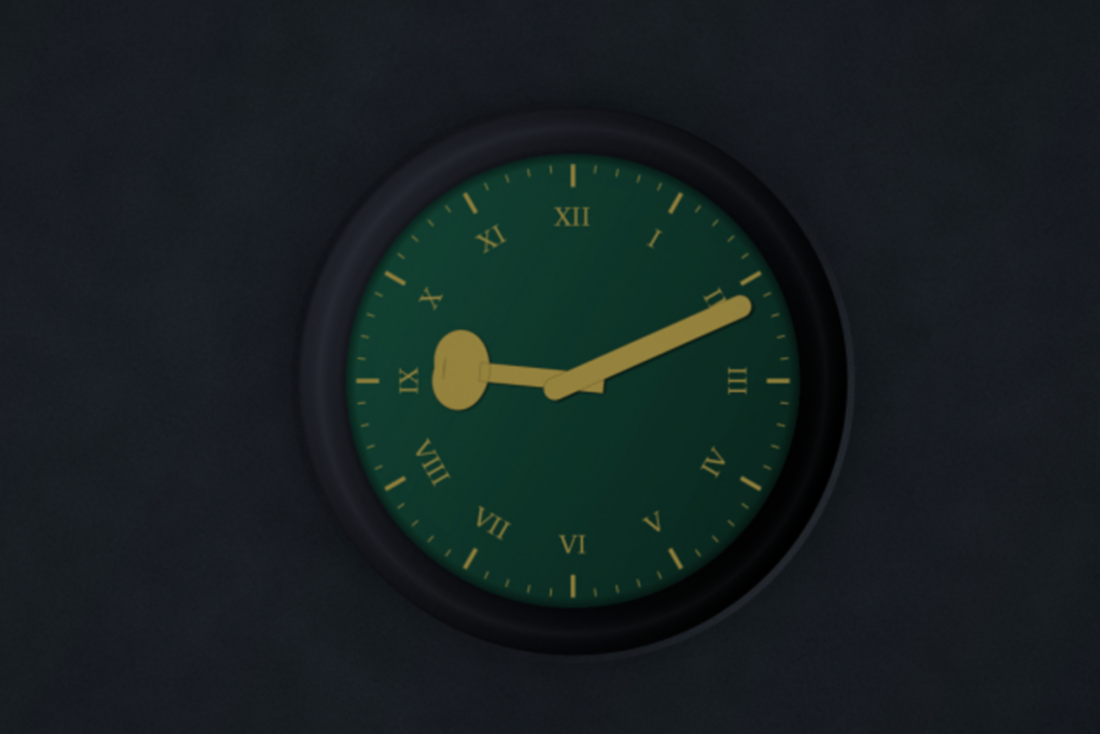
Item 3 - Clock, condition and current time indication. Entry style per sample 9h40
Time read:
9h11
